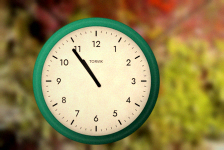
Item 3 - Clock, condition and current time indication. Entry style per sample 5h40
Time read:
10h54
